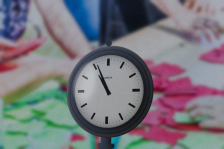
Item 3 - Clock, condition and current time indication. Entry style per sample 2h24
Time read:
10h56
